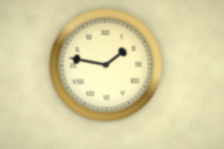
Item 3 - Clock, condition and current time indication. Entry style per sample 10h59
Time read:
1h47
